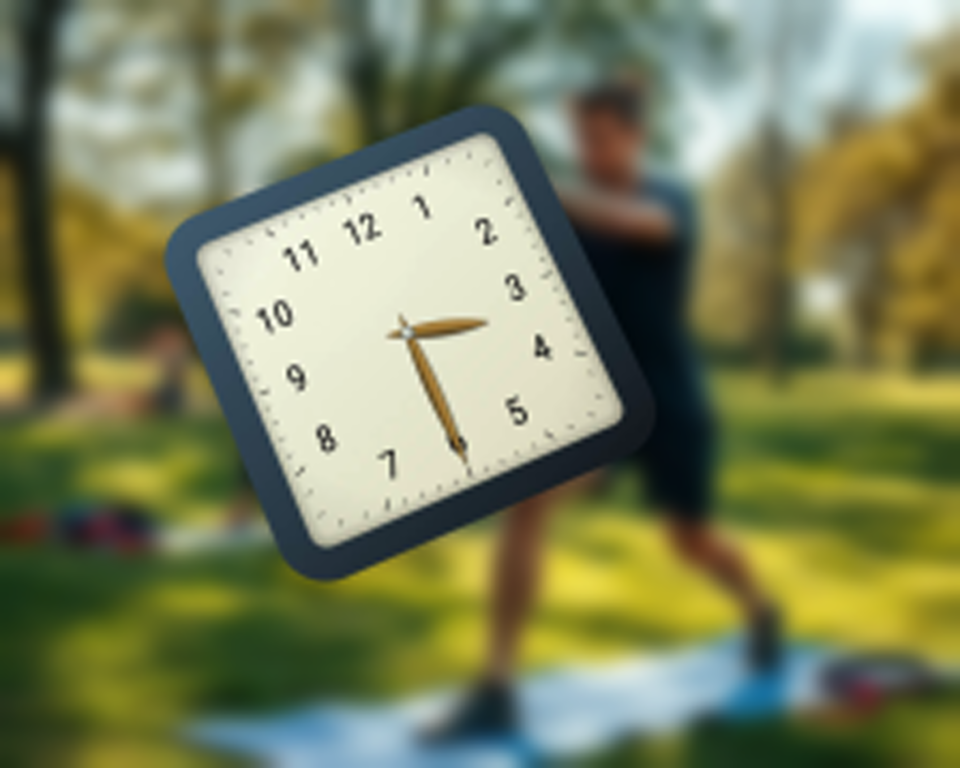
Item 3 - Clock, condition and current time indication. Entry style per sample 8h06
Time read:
3h30
